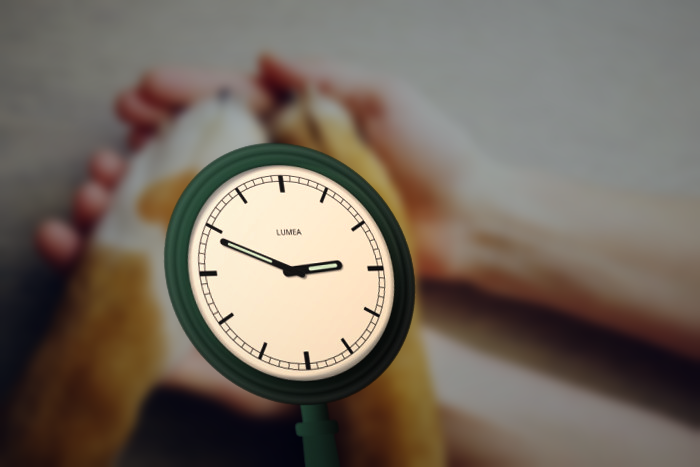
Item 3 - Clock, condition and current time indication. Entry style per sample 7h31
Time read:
2h49
